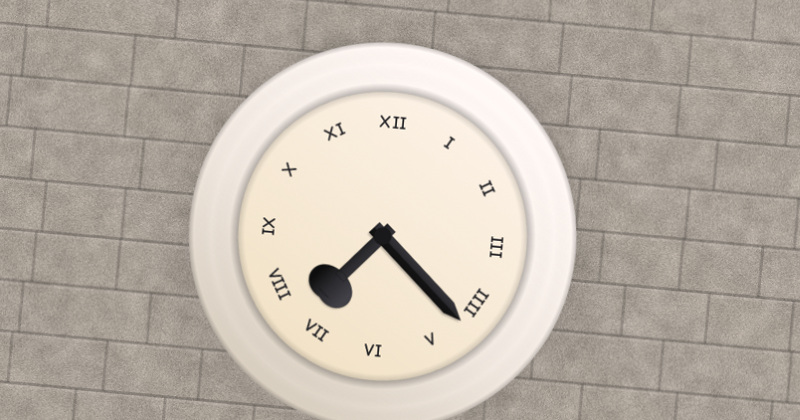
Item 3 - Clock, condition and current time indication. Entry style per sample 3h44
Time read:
7h22
